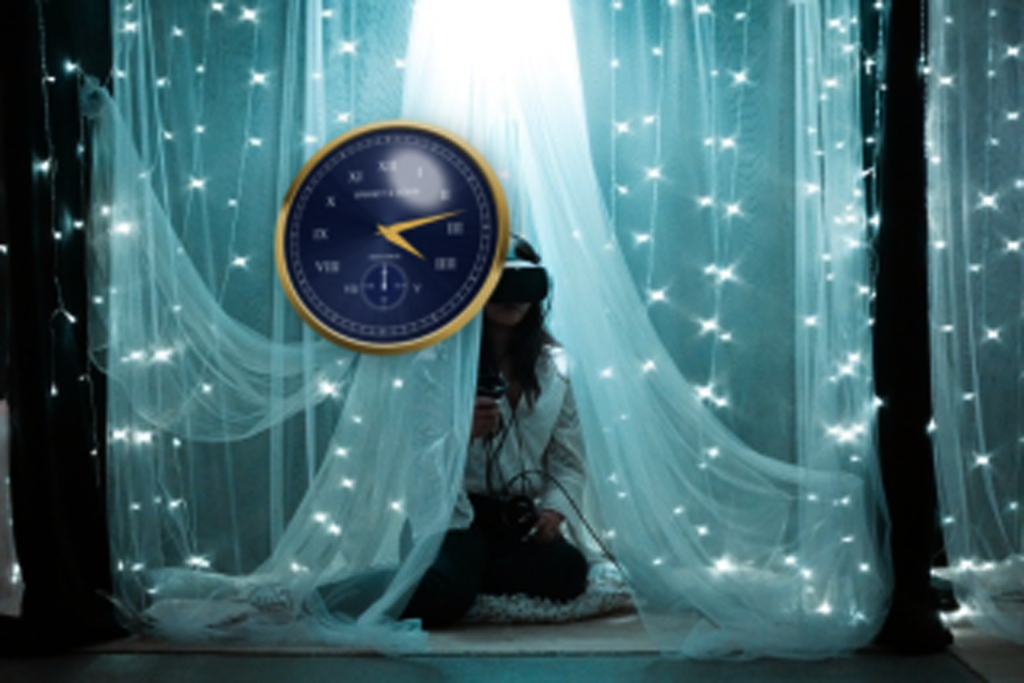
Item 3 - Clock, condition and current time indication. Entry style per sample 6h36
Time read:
4h13
